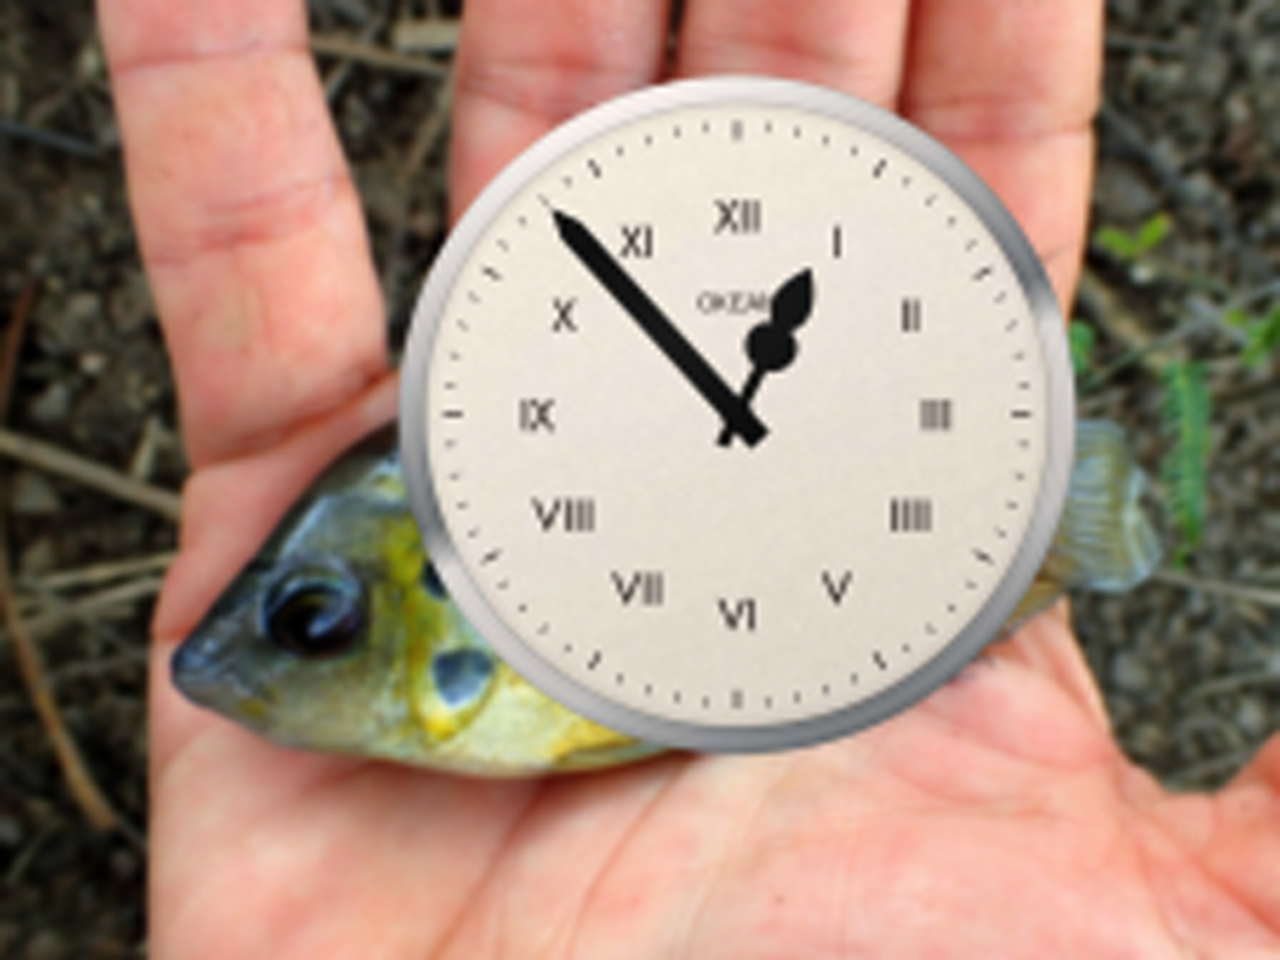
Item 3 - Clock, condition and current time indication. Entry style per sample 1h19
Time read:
12h53
